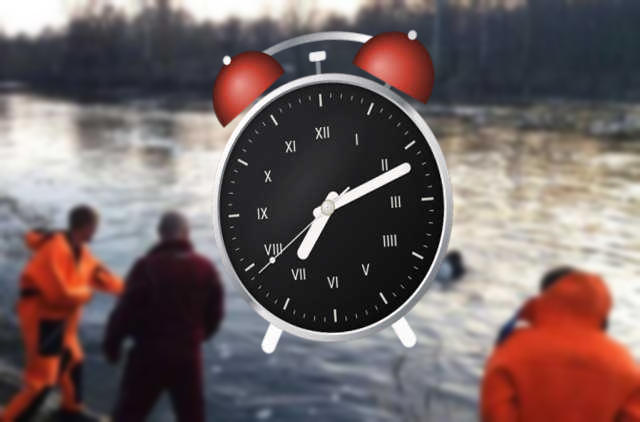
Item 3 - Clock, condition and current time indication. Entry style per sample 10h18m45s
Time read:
7h11m39s
